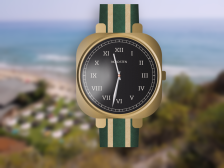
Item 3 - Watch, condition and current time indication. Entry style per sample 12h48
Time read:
11h32
